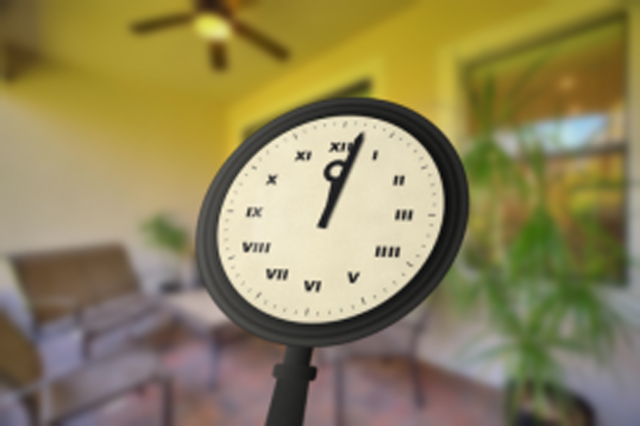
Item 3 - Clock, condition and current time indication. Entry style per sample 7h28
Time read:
12h02
